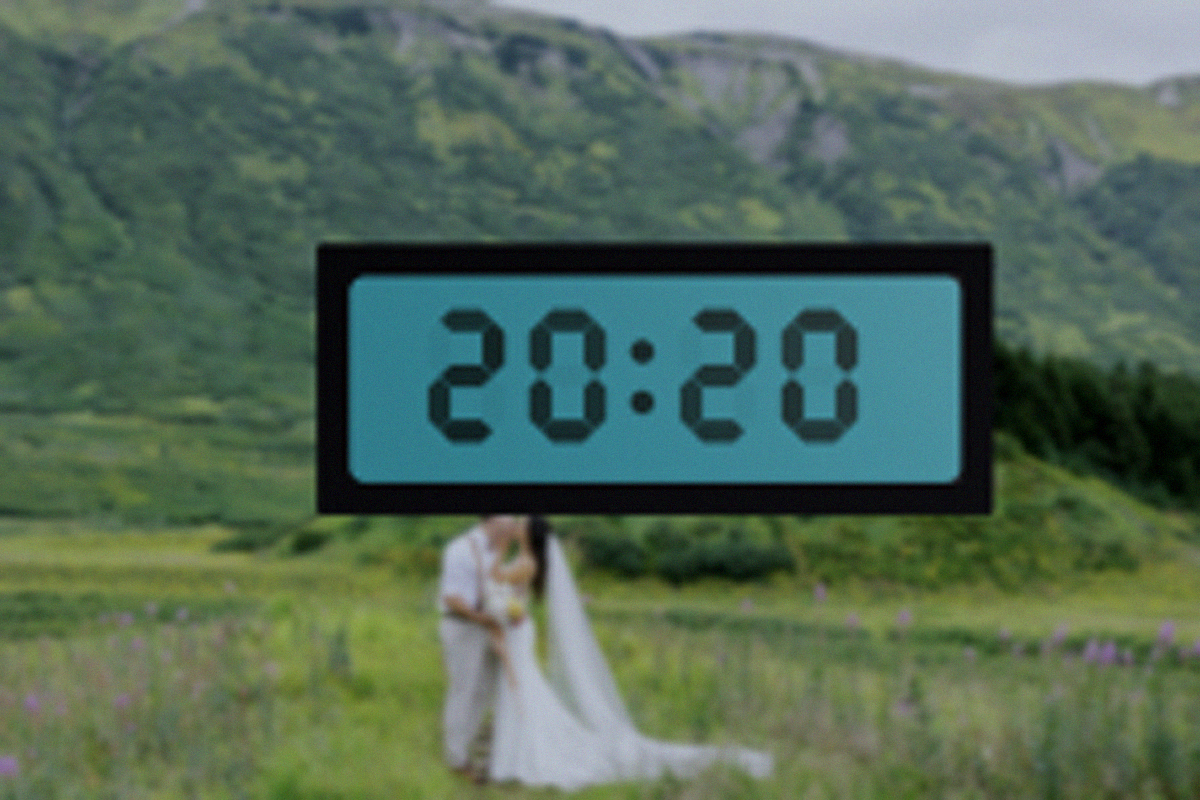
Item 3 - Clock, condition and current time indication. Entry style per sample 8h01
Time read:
20h20
